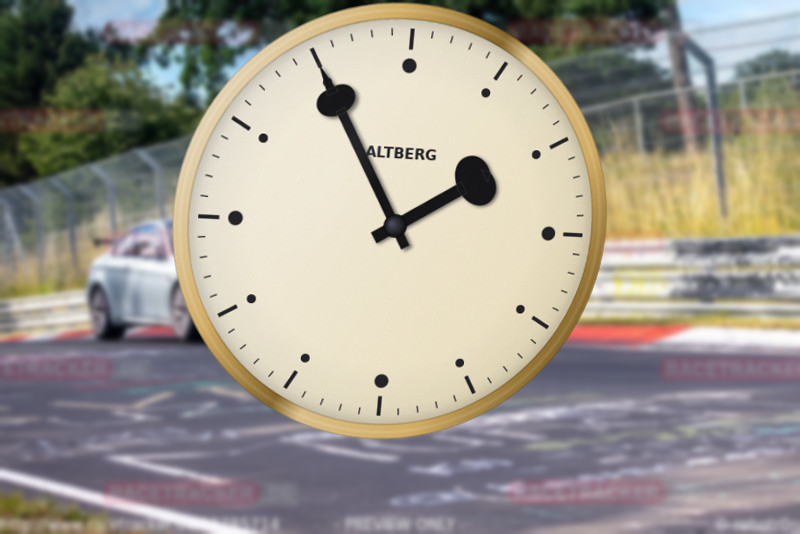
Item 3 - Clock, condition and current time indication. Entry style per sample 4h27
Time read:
1h55
